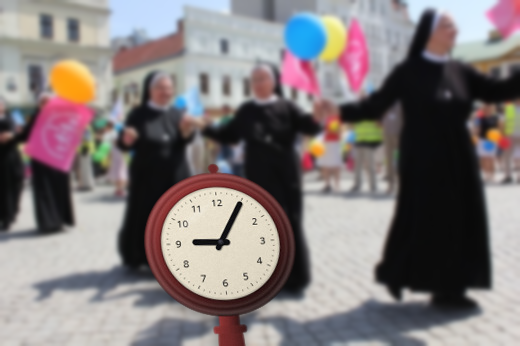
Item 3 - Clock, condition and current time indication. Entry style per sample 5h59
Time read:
9h05
